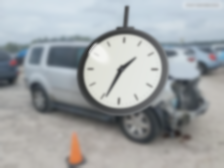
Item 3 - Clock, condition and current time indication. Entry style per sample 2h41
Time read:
1h34
